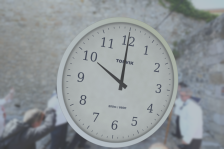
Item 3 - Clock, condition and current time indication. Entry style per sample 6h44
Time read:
10h00
